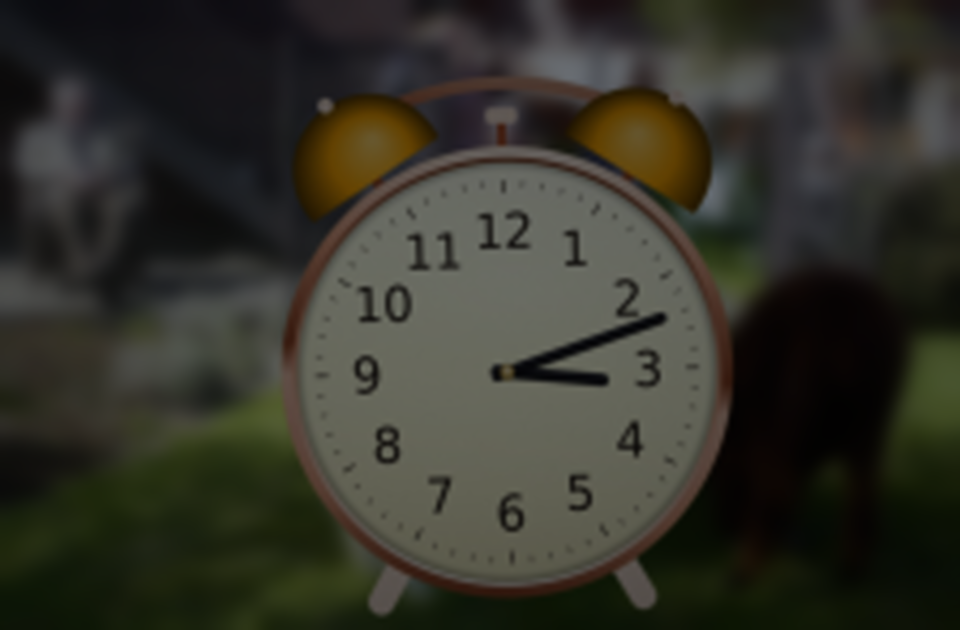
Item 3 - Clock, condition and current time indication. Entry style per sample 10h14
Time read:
3h12
